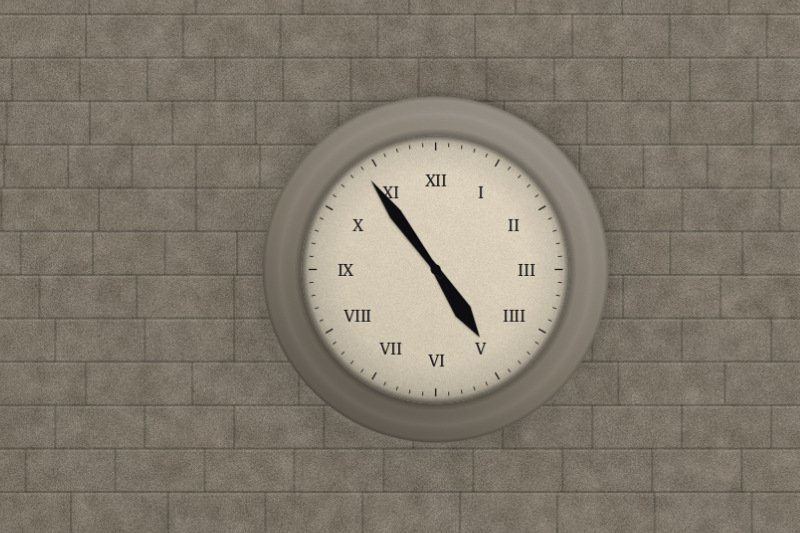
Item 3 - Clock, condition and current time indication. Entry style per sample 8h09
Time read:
4h54
